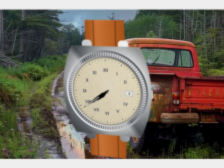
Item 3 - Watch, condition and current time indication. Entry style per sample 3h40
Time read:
7h39
